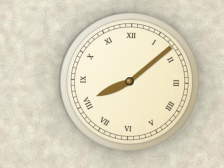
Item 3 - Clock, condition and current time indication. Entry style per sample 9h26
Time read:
8h08
